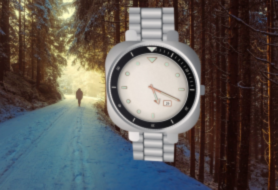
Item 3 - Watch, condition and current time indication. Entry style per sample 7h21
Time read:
5h19
